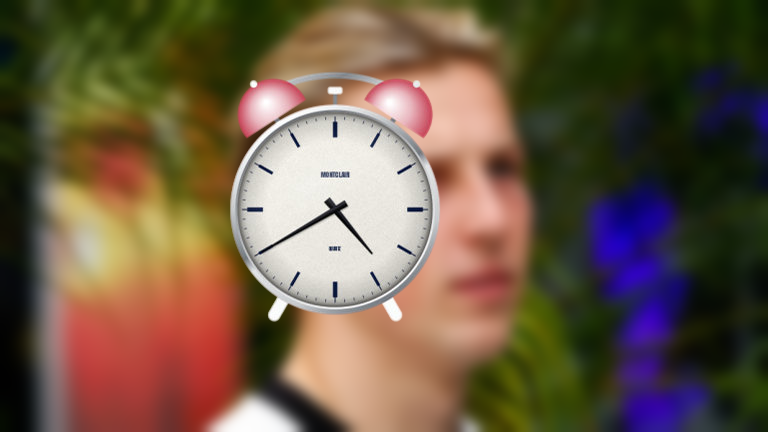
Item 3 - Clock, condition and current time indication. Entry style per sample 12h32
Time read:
4h40
